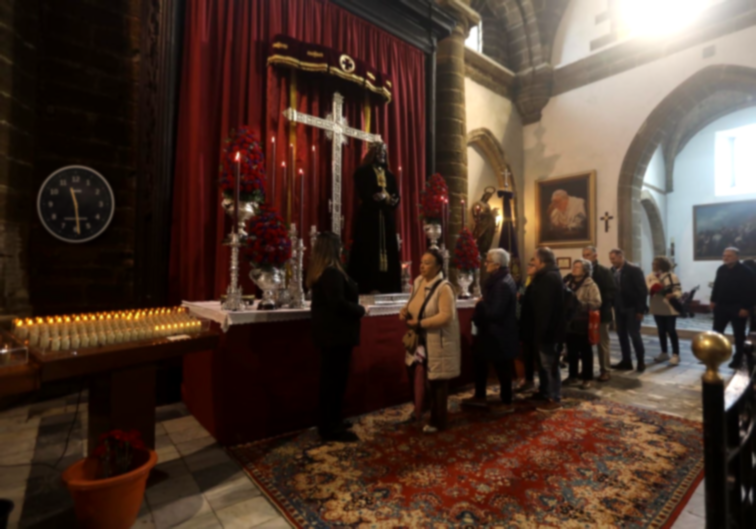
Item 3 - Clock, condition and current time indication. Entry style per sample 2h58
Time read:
11h29
